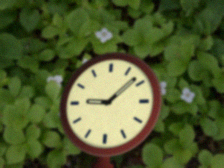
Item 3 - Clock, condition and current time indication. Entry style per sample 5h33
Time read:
9h08
